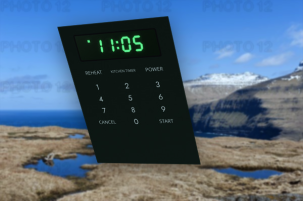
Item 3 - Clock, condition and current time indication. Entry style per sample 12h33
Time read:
11h05
